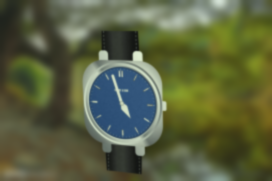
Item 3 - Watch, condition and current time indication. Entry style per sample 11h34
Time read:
4h57
